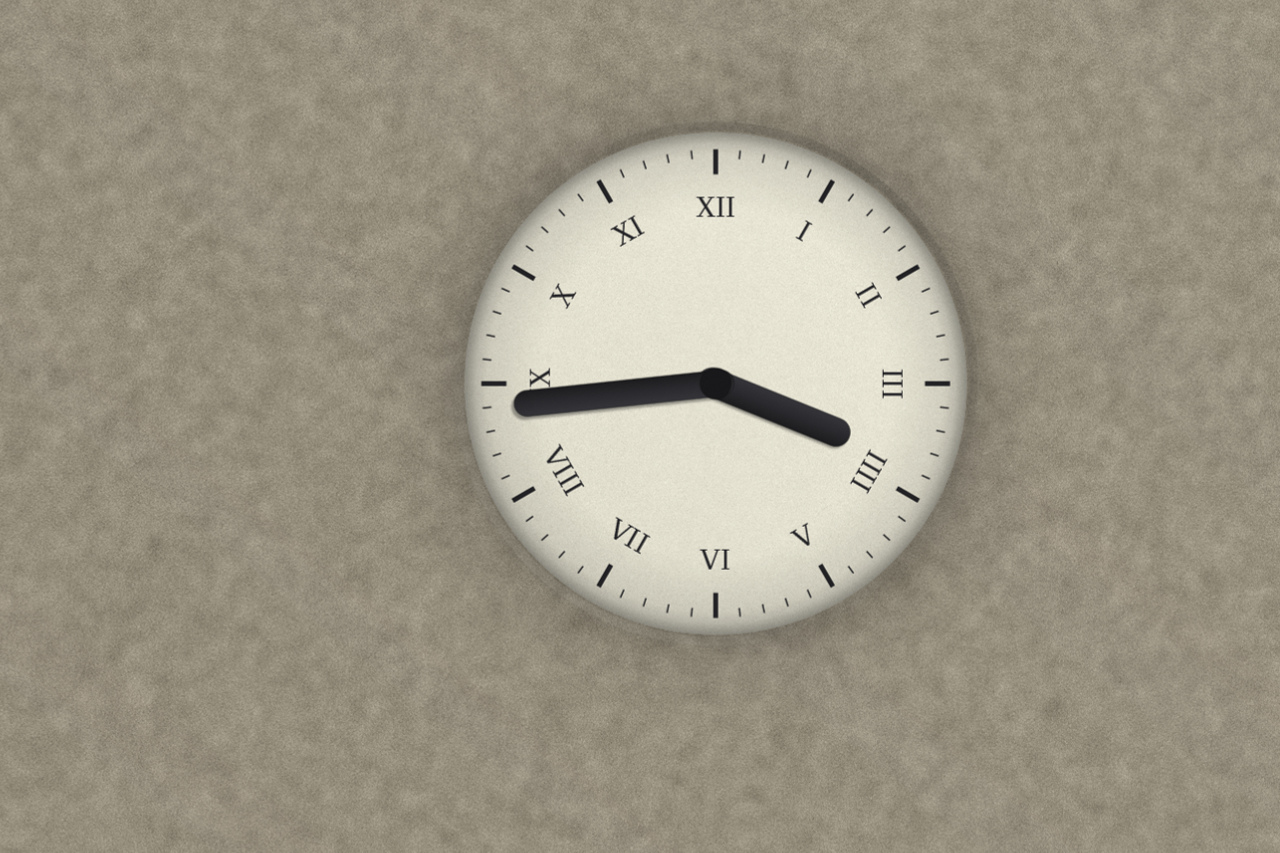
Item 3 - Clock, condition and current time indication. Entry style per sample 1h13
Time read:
3h44
